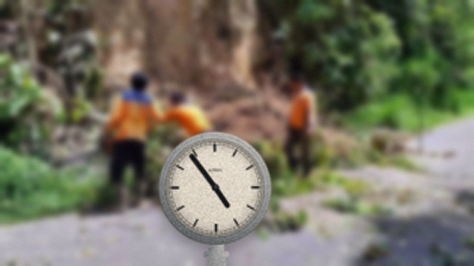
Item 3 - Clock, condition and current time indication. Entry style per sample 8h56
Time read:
4h54
